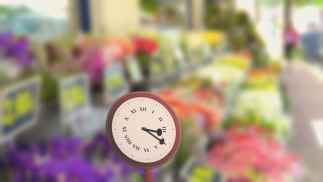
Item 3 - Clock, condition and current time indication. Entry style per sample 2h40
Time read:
3h21
